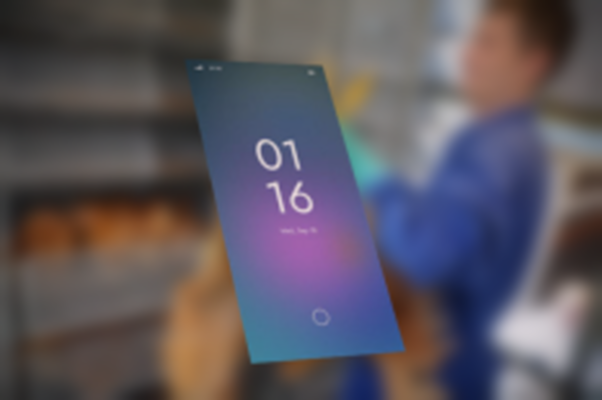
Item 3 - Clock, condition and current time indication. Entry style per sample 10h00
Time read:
1h16
